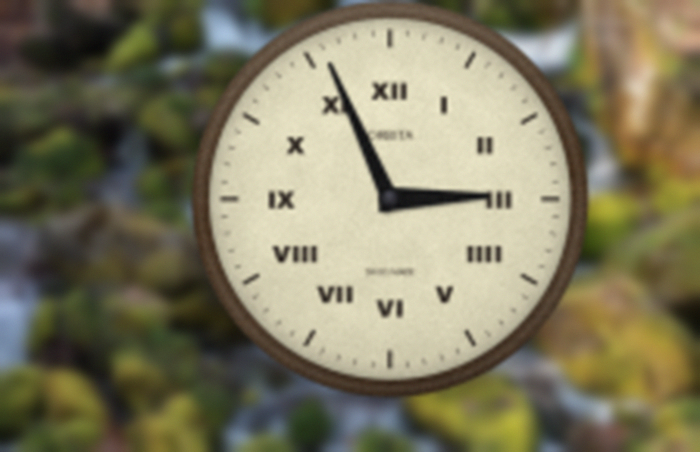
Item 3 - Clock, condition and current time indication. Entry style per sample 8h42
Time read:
2h56
